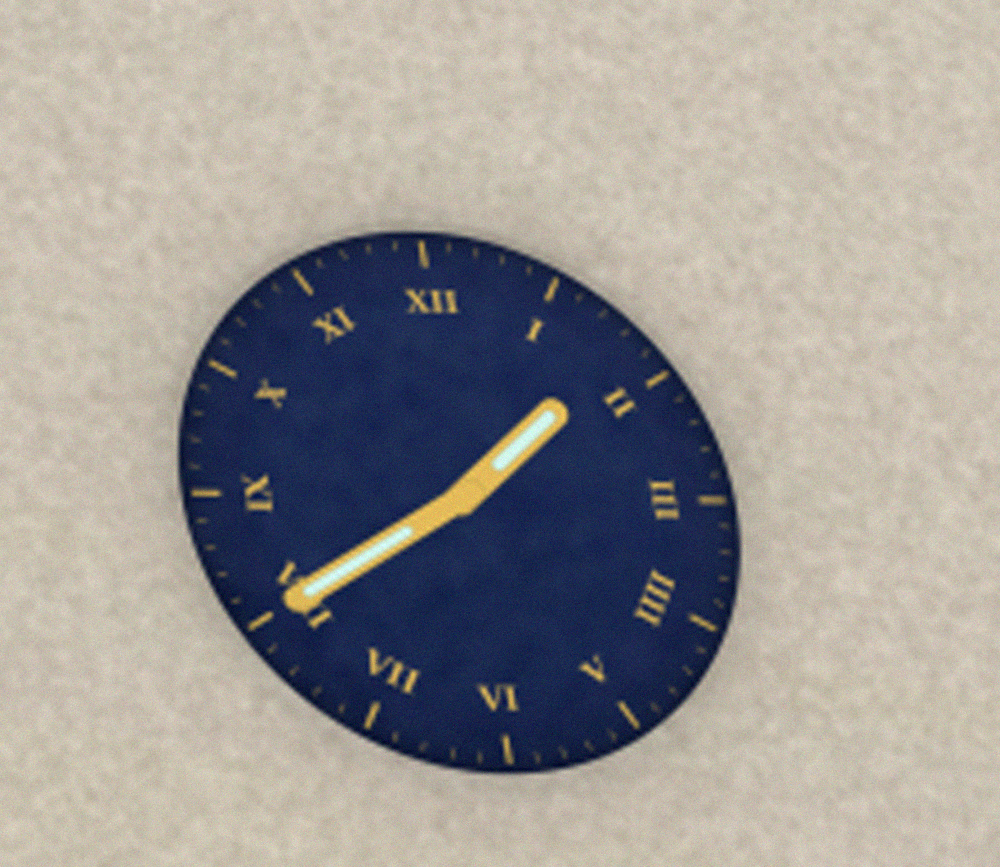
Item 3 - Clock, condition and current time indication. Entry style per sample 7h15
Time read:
1h40
